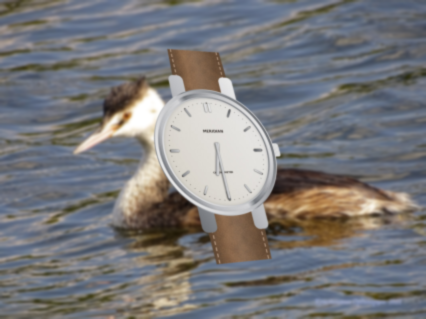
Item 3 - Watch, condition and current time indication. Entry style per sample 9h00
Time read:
6h30
